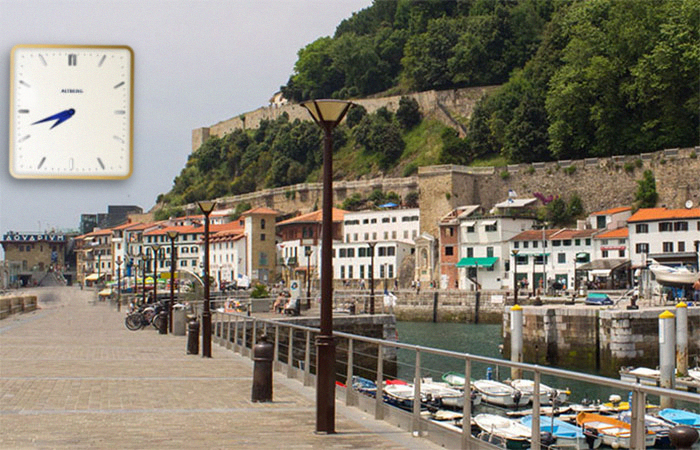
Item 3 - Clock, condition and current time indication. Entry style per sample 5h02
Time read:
7h42
